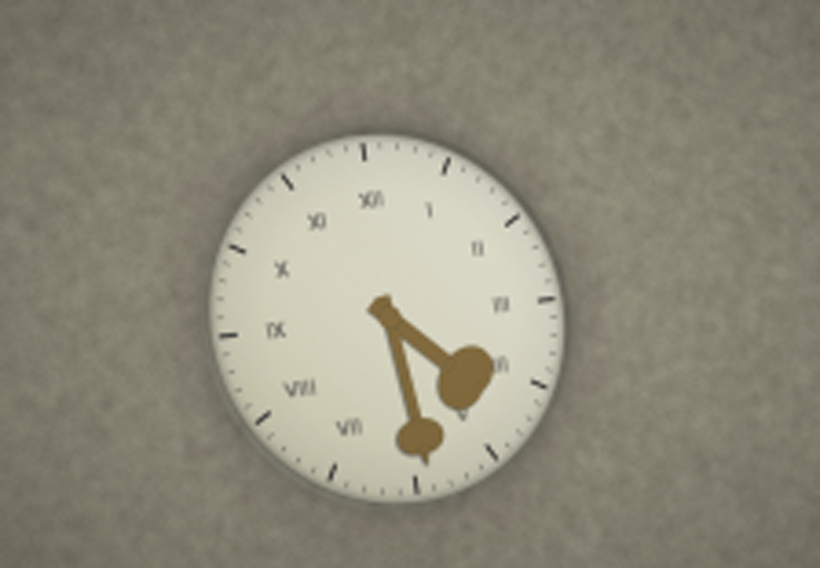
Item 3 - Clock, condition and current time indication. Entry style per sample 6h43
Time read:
4h29
